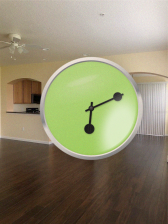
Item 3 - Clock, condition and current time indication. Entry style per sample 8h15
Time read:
6h11
